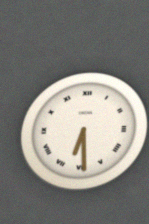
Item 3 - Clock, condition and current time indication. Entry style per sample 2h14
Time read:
6h29
